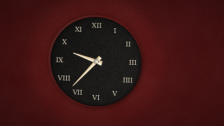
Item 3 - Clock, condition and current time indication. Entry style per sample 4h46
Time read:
9h37
